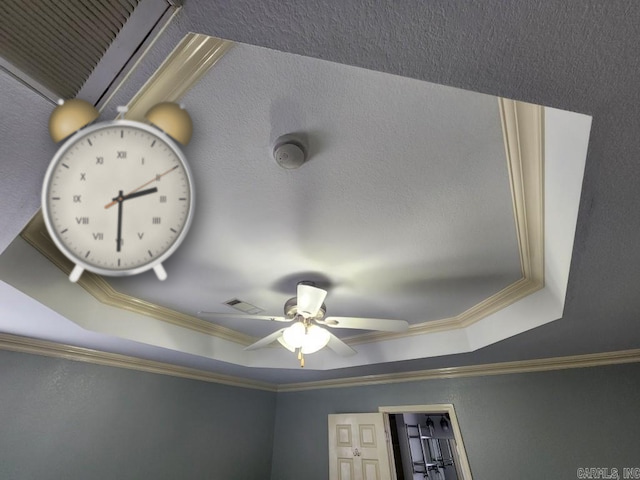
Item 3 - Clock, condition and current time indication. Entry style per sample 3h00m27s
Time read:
2h30m10s
